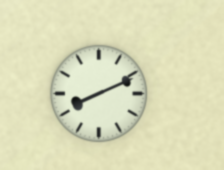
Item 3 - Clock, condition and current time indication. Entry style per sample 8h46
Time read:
8h11
